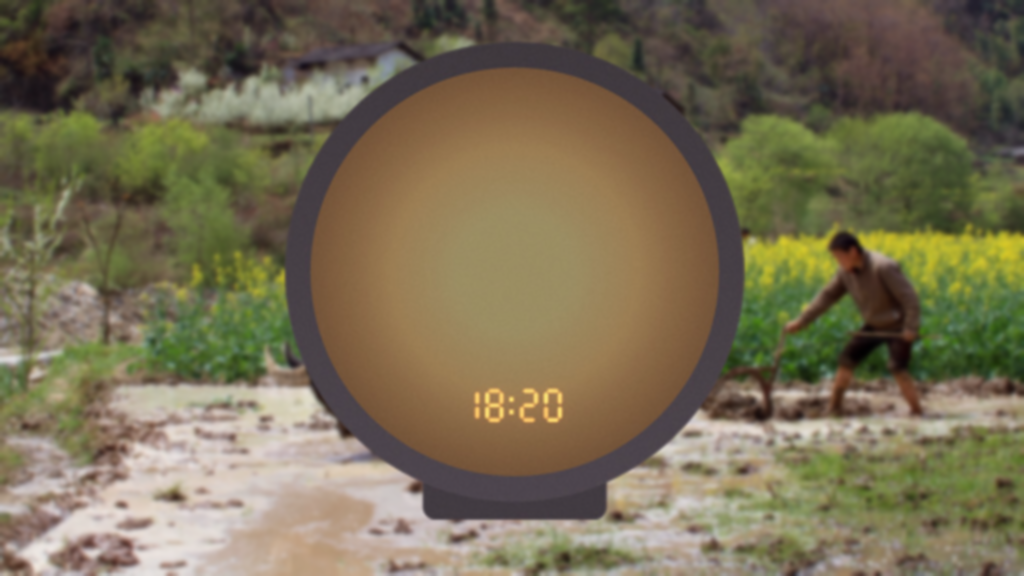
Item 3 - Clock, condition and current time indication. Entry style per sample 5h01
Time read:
18h20
